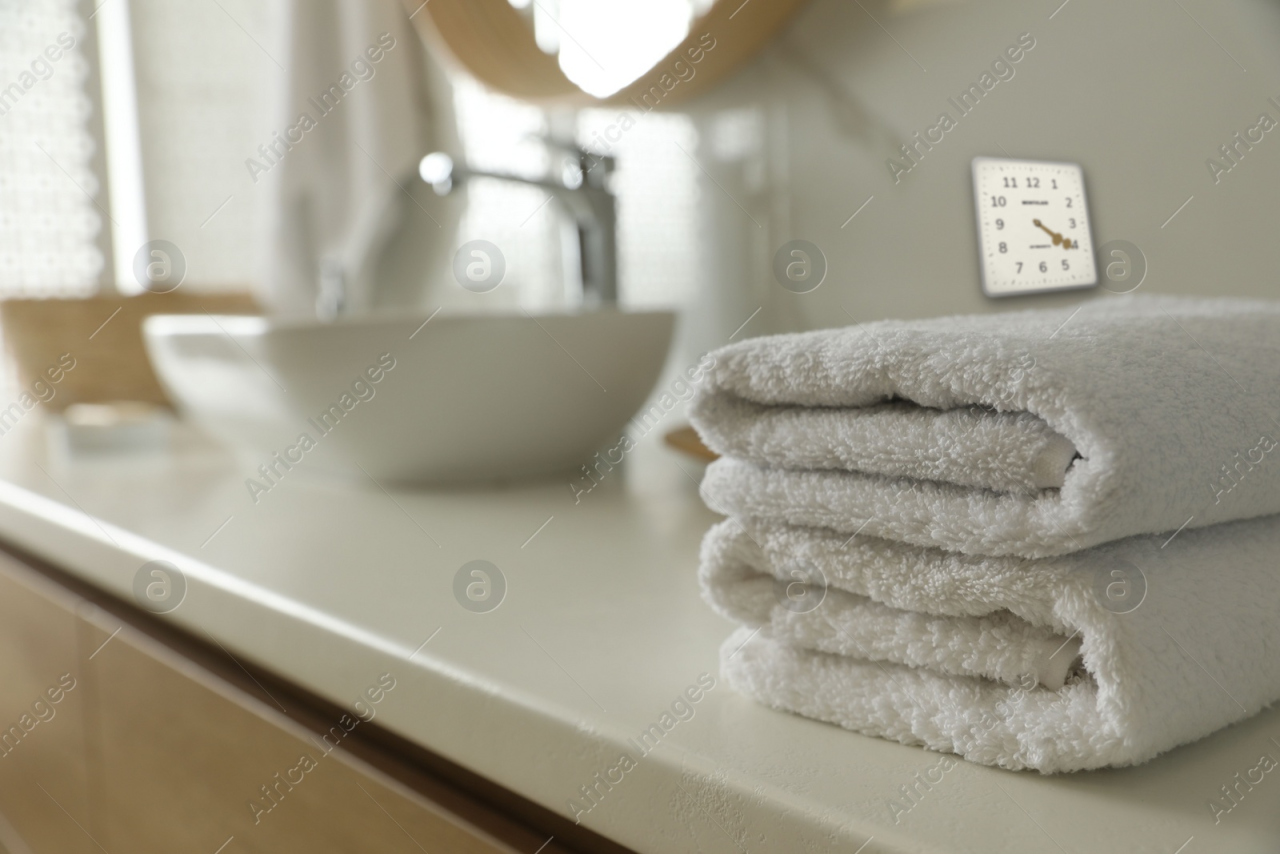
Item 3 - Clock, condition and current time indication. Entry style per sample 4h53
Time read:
4h21
